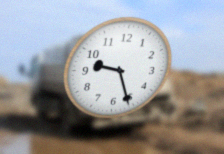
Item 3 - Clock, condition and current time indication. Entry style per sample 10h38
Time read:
9h26
